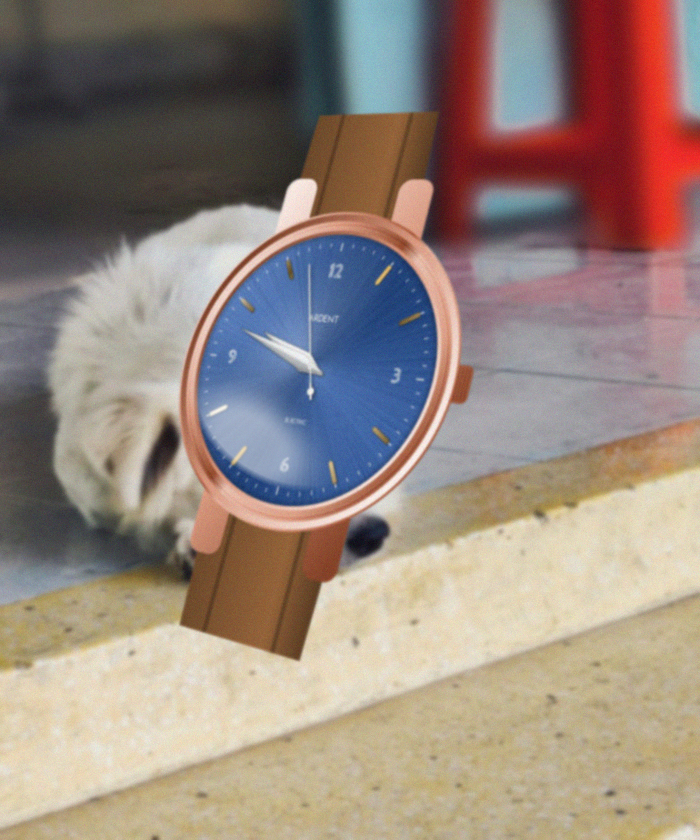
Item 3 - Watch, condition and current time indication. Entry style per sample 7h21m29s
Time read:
9h47m57s
